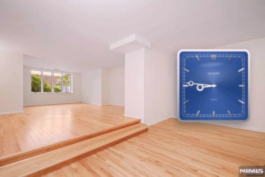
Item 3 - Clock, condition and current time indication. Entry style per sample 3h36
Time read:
8h46
